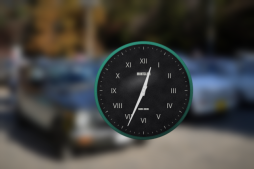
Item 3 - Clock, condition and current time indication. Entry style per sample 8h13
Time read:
12h34
